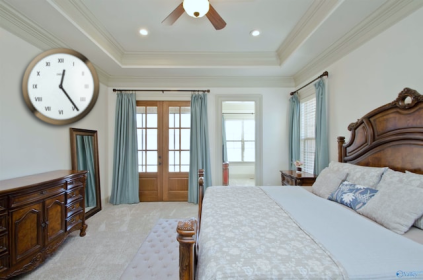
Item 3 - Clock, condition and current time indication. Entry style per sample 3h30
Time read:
12h24
